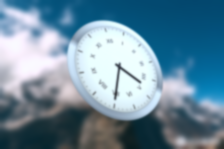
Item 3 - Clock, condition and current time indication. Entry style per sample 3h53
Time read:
4h35
